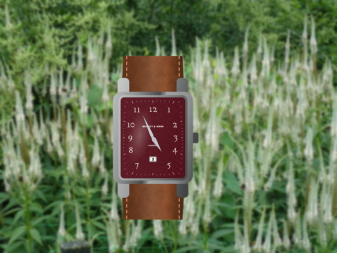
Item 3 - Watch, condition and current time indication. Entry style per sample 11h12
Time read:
4h56
